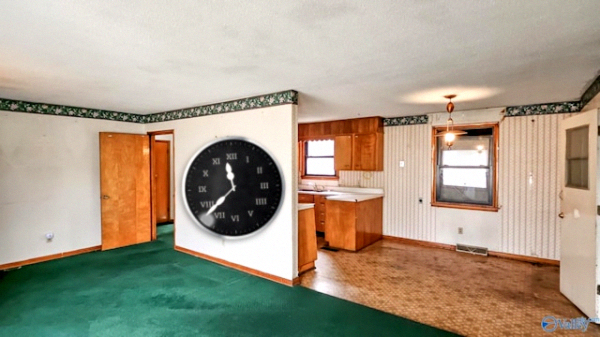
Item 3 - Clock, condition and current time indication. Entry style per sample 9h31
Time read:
11h38
